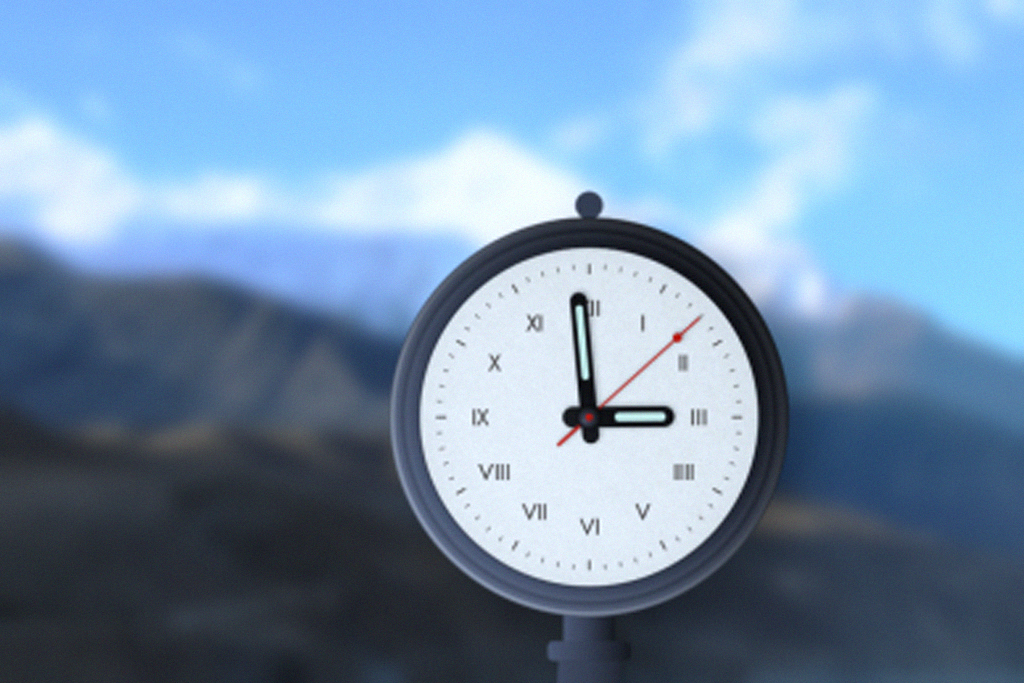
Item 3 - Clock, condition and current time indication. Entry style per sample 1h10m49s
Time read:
2h59m08s
